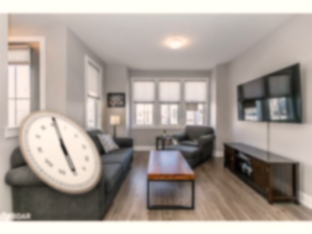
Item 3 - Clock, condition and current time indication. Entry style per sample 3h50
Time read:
6h01
